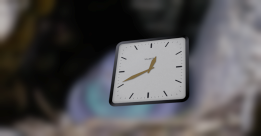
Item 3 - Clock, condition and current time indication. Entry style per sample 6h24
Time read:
12h41
